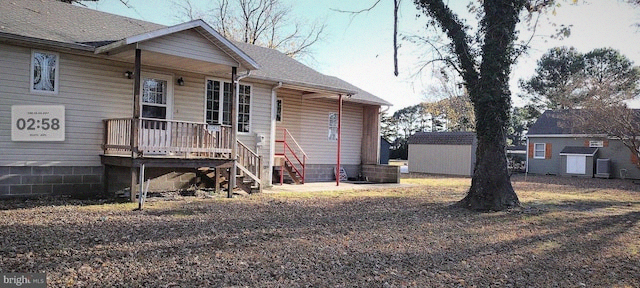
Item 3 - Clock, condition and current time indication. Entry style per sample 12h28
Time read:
2h58
